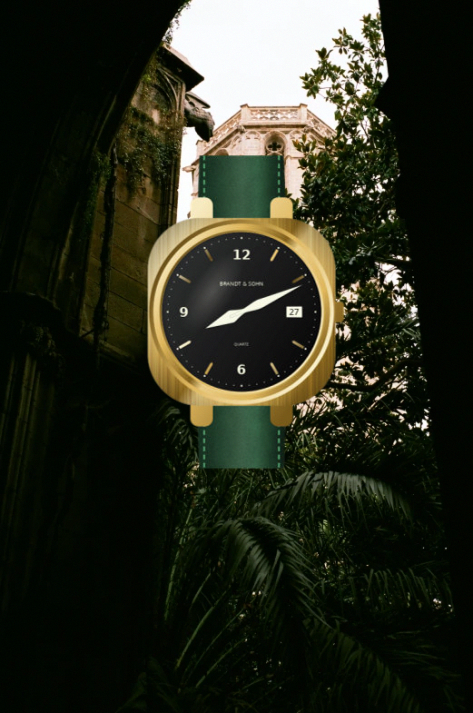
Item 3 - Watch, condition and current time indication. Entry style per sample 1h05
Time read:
8h11
